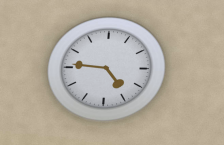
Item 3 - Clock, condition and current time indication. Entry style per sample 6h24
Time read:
4h46
